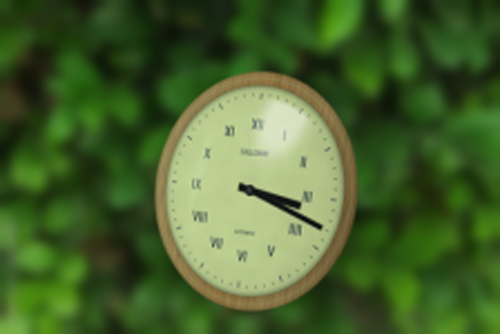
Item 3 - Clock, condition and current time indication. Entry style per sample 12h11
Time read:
3h18
